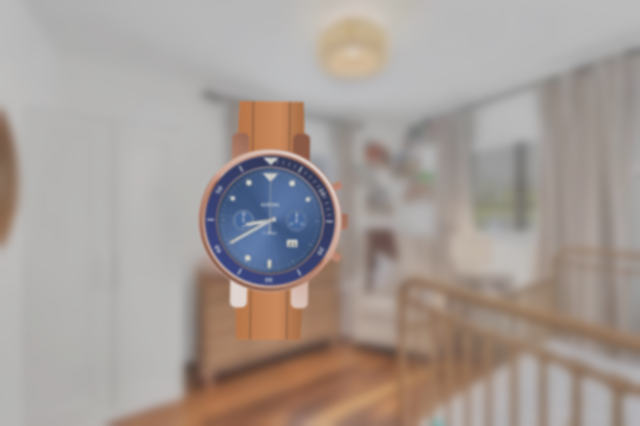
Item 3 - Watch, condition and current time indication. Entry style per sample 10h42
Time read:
8h40
